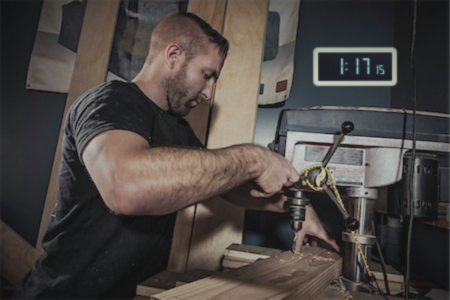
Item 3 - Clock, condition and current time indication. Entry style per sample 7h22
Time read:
1h17
